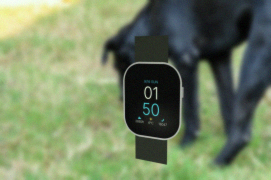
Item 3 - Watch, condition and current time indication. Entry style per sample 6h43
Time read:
1h50
